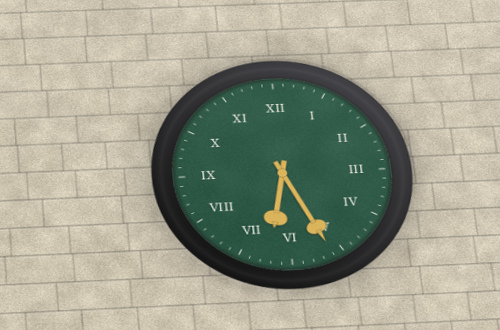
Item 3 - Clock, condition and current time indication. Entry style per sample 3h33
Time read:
6h26
